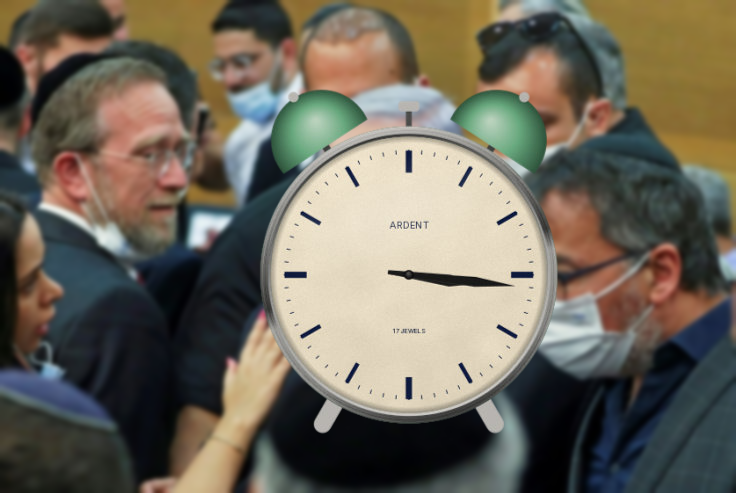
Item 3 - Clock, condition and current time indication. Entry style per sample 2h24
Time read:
3h16
